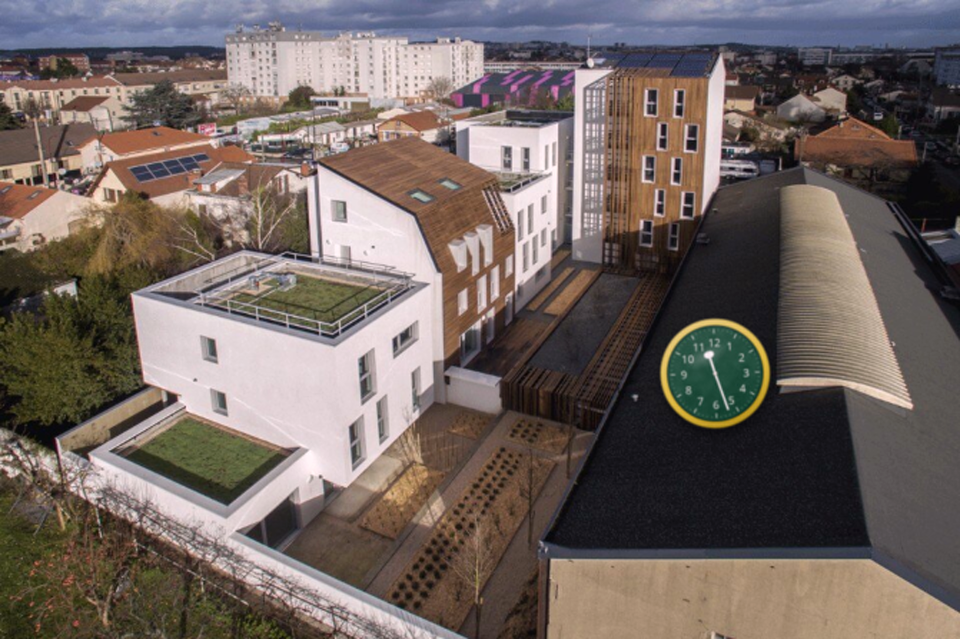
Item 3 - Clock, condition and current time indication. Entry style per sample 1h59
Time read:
11h27
